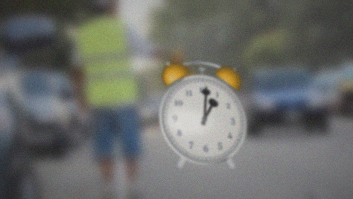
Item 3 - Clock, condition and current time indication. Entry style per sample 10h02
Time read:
1h01
